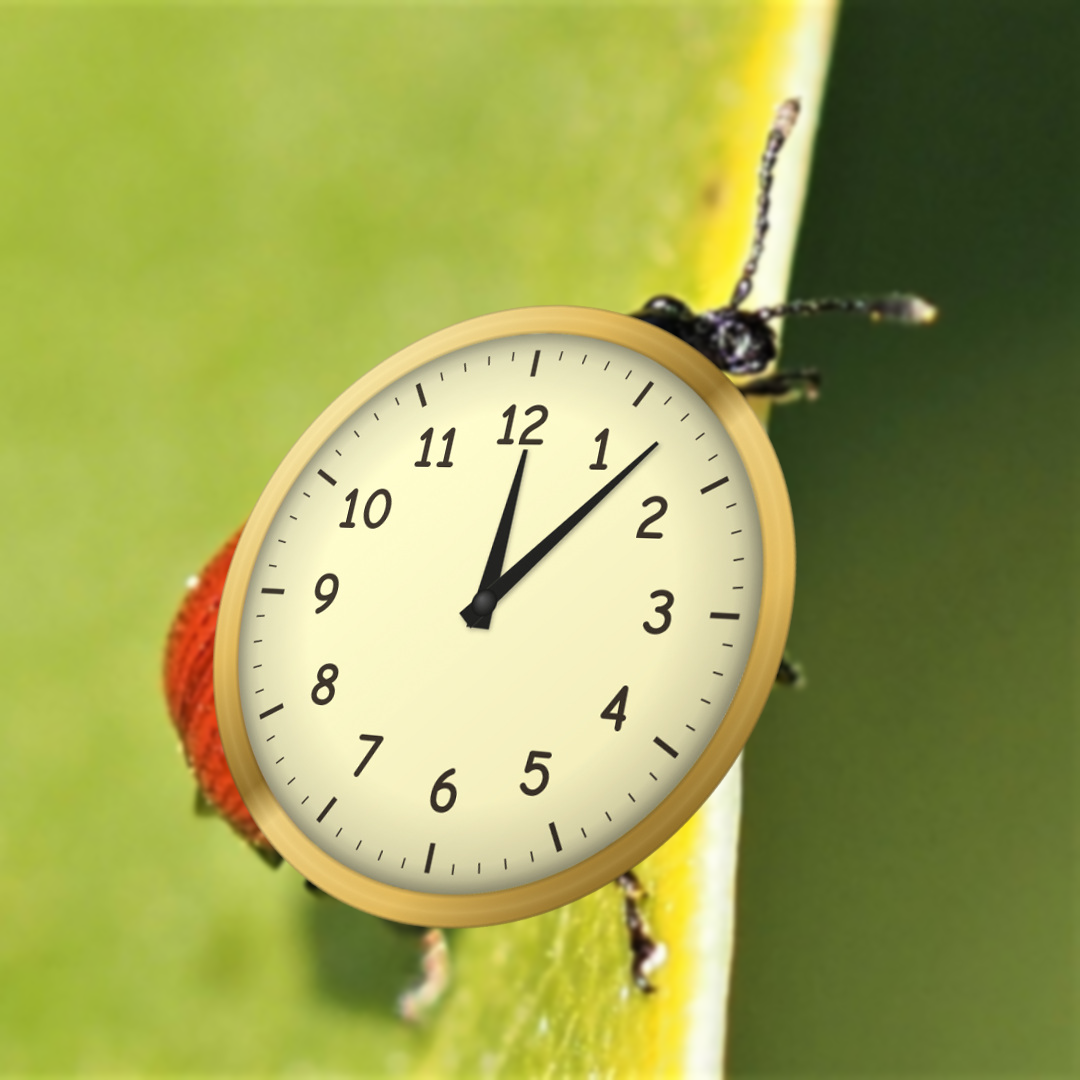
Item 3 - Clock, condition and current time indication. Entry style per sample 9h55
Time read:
12h07
